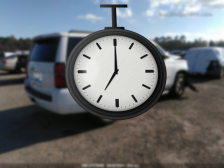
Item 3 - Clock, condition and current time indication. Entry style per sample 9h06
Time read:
7h00
